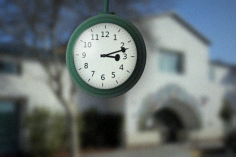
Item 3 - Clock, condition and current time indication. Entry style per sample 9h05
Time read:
3h12
